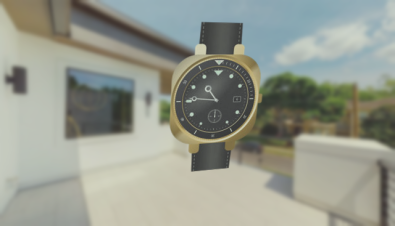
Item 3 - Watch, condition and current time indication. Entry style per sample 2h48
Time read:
10h46
